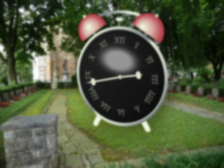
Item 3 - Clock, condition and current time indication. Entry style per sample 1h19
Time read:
2h43
